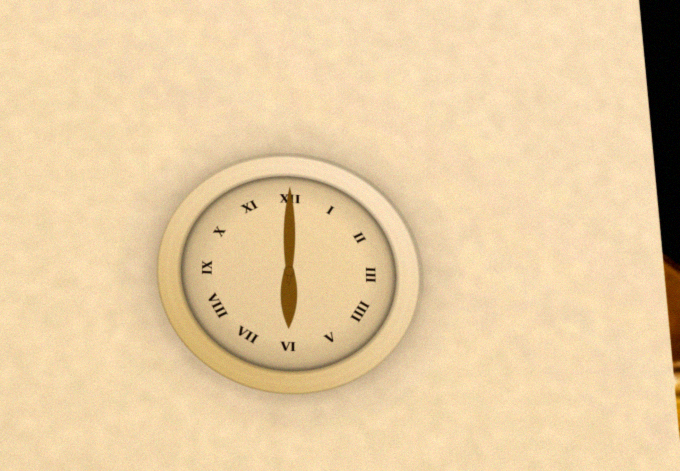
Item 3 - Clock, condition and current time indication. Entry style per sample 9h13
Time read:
6h00
